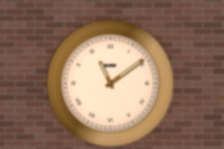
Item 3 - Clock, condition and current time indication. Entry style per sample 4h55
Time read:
11h09
